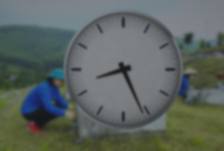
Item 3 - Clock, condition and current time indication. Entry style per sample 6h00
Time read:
8h26
